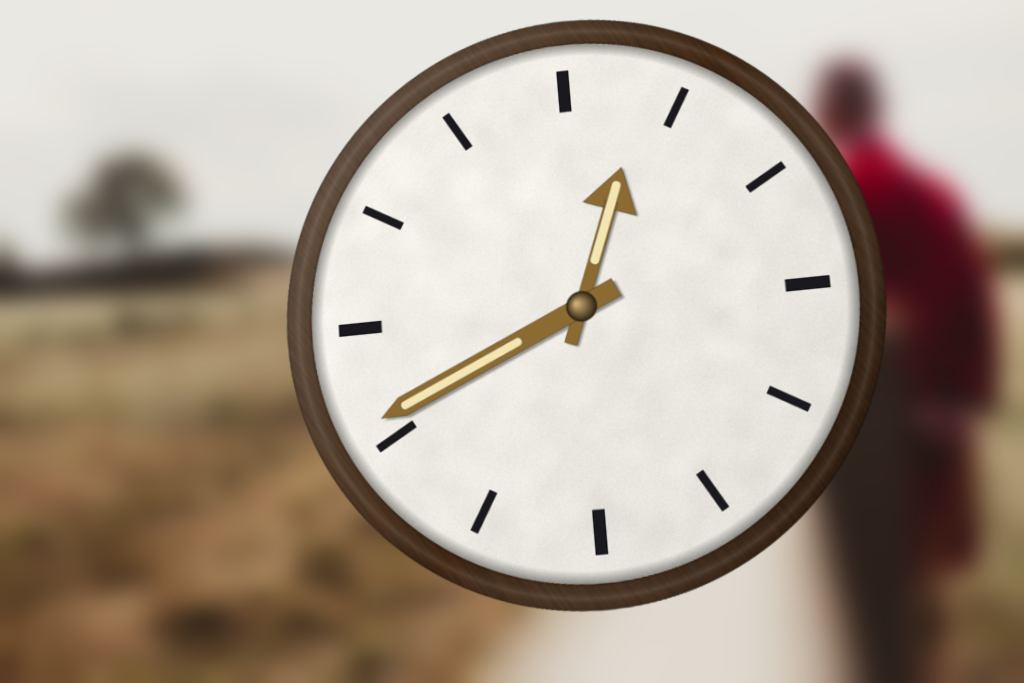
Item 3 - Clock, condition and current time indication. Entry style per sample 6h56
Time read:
12h41
